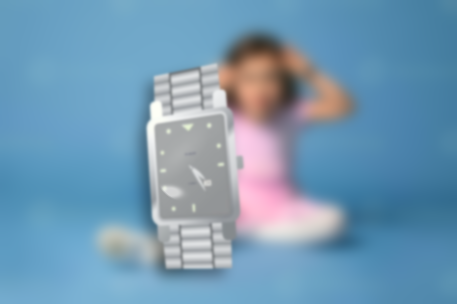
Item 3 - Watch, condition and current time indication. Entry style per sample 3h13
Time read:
4h25
